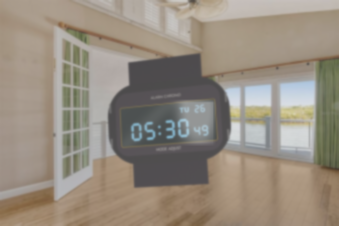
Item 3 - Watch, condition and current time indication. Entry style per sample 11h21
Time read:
5h30
